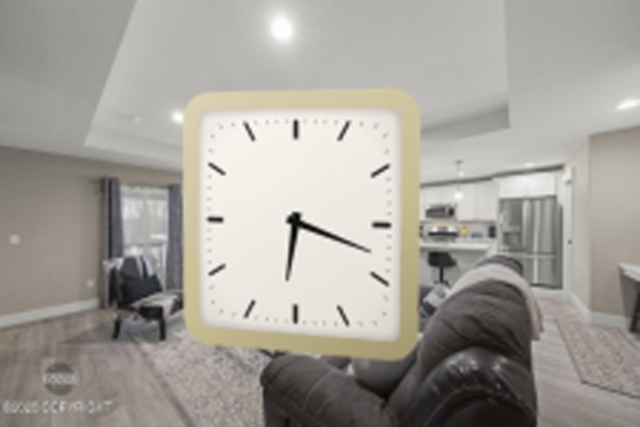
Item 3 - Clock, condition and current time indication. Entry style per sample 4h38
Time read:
6h18
